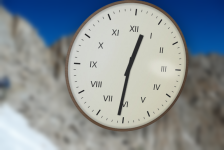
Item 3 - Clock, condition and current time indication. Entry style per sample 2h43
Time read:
12h31
